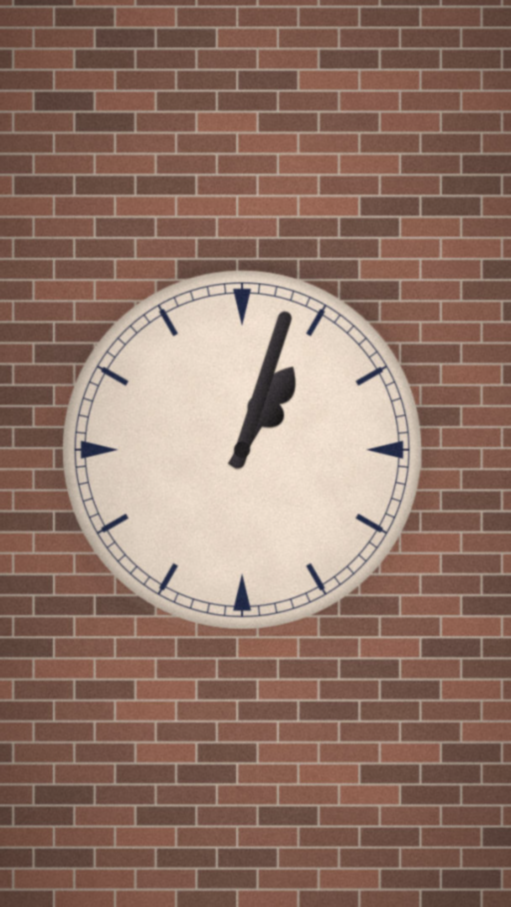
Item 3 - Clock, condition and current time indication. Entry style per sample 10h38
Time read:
1h03
